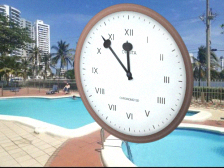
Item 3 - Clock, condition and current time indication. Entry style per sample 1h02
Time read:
11h53
